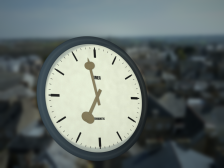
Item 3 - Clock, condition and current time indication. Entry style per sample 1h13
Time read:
6h58
